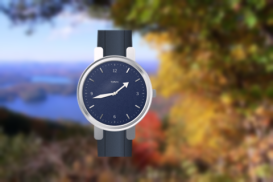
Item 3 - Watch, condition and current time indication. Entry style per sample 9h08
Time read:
1h43
